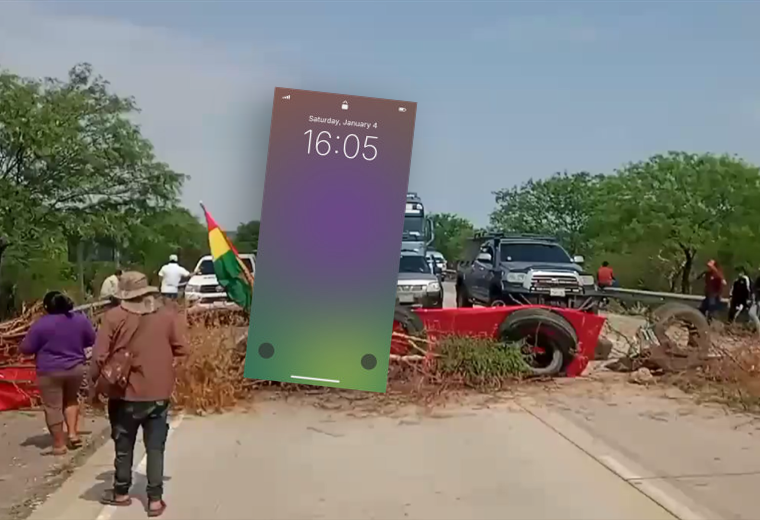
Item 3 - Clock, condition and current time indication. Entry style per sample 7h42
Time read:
16h05
